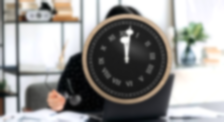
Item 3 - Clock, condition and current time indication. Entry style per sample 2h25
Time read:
12h02
